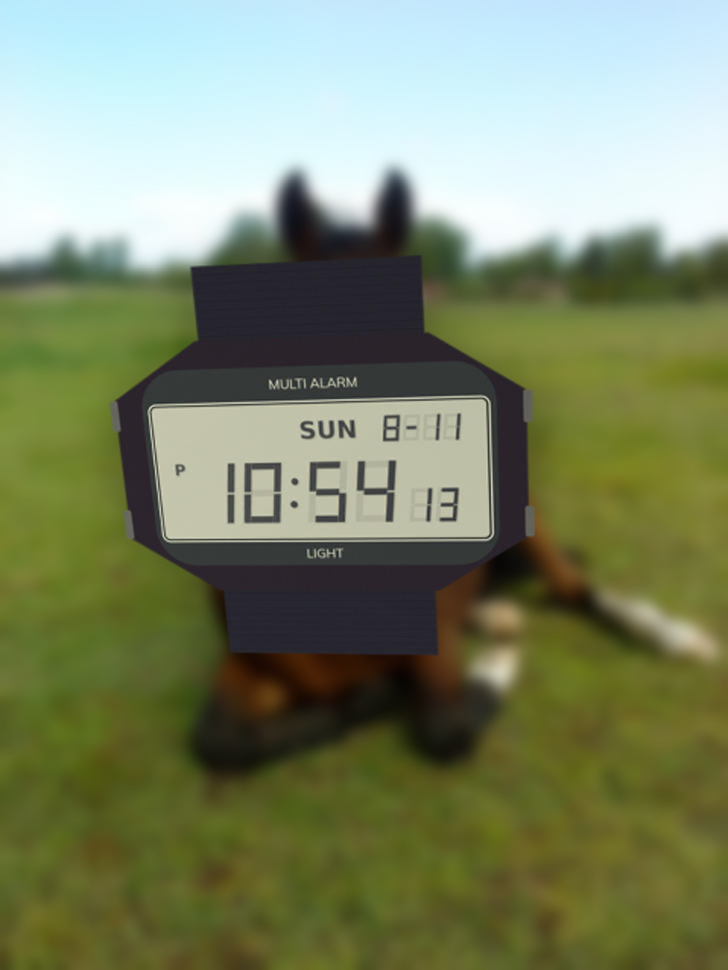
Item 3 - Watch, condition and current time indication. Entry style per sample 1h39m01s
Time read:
10h54m13s
